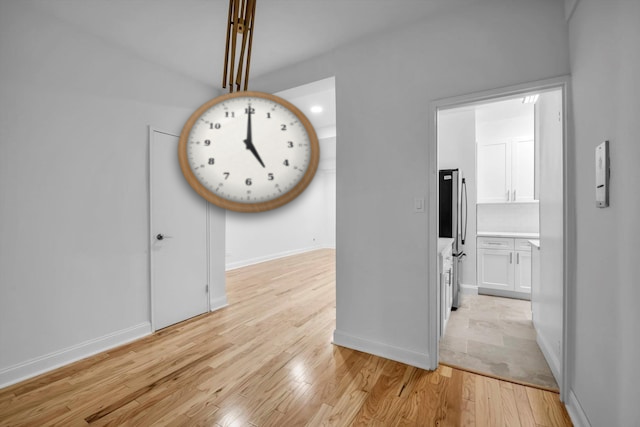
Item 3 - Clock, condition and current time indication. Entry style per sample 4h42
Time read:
5h00
